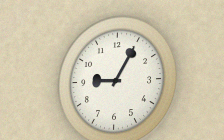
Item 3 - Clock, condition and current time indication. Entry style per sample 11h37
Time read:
9h05
